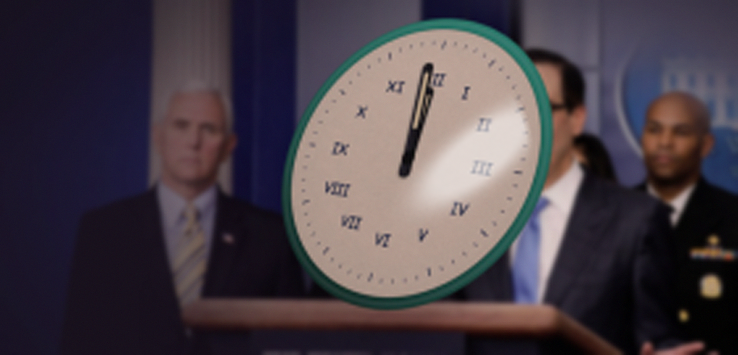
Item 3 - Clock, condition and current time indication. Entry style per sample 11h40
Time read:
11h59
